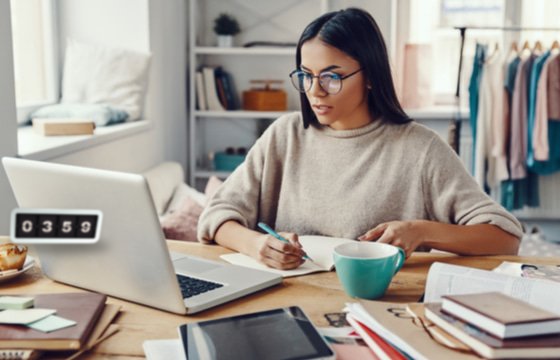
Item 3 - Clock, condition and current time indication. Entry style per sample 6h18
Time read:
3h59
